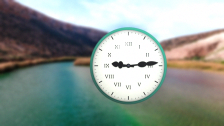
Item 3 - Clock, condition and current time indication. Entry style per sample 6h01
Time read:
9h14
